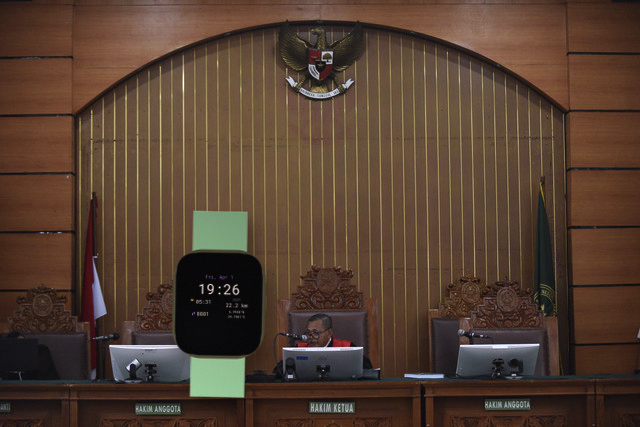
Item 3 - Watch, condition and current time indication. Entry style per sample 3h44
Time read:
19h26
